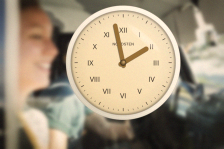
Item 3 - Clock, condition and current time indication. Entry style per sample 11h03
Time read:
1h58
